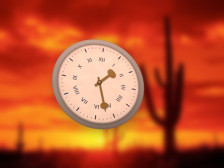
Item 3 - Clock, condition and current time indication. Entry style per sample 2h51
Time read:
1h27
